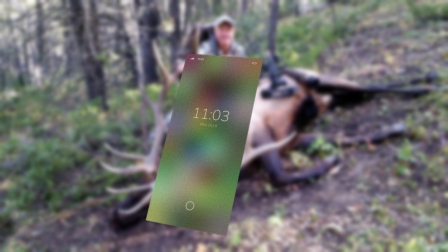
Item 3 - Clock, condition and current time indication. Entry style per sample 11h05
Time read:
11h03
